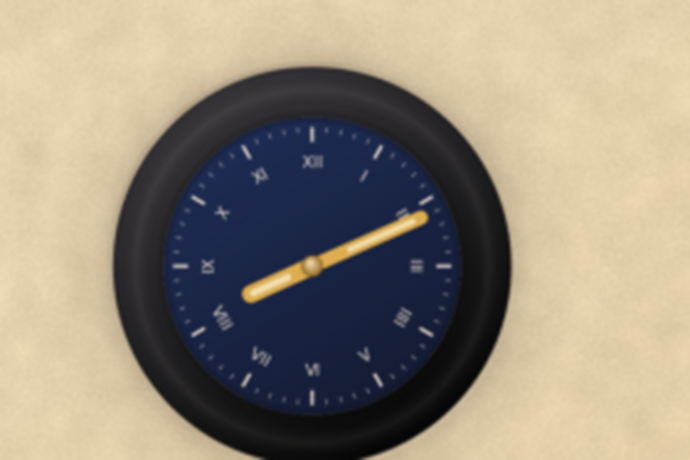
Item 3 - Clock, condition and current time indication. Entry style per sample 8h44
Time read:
8h11
